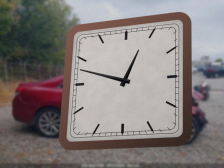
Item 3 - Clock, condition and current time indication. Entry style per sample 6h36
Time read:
12h48
